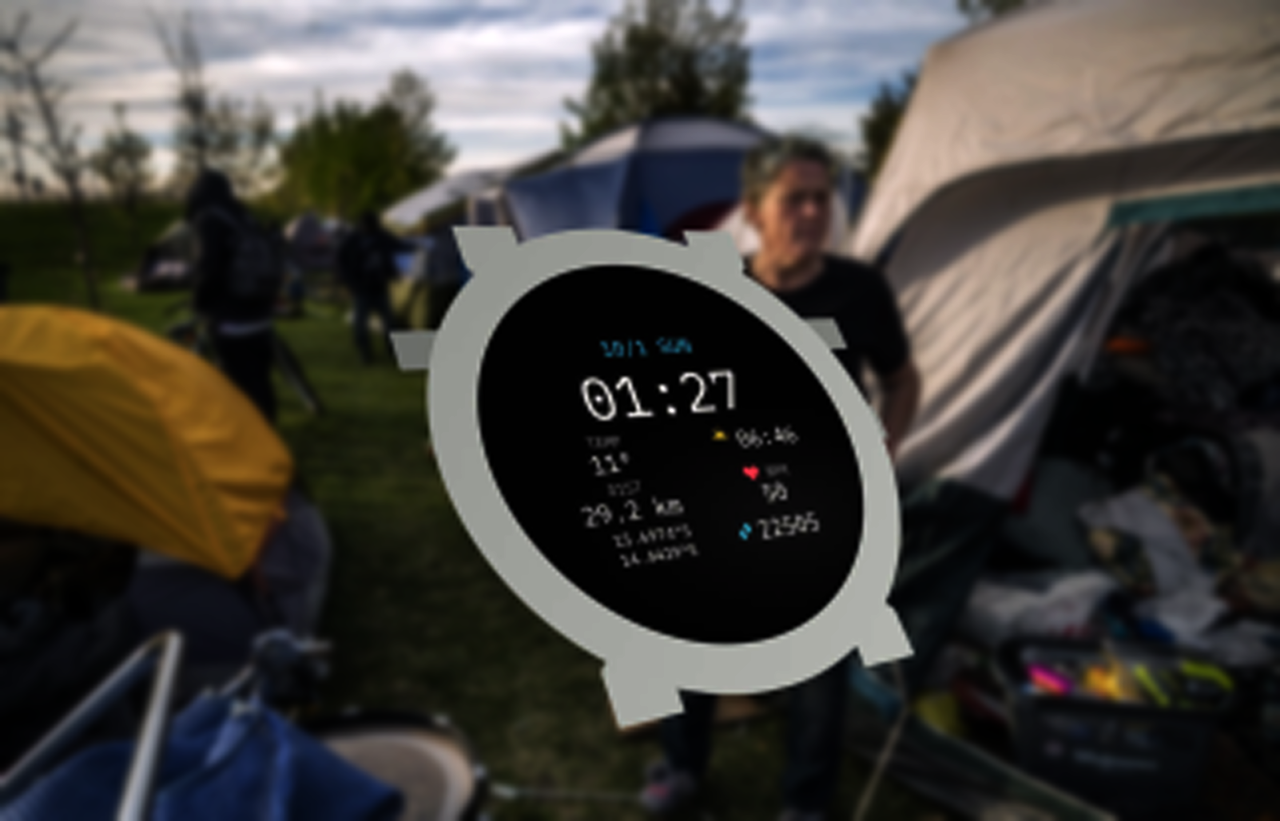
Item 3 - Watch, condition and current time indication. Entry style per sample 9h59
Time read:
1h27
